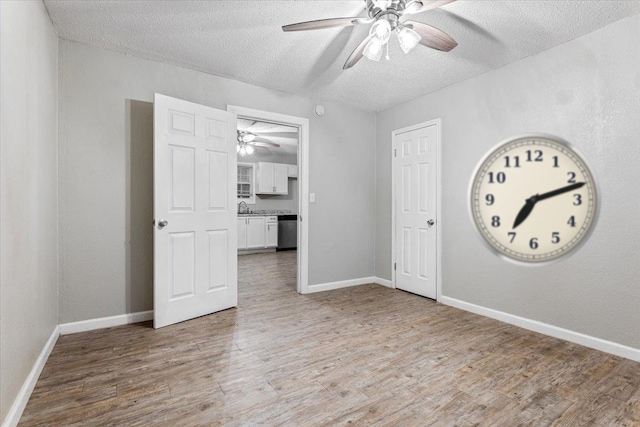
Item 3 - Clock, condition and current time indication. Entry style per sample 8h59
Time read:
7h12
